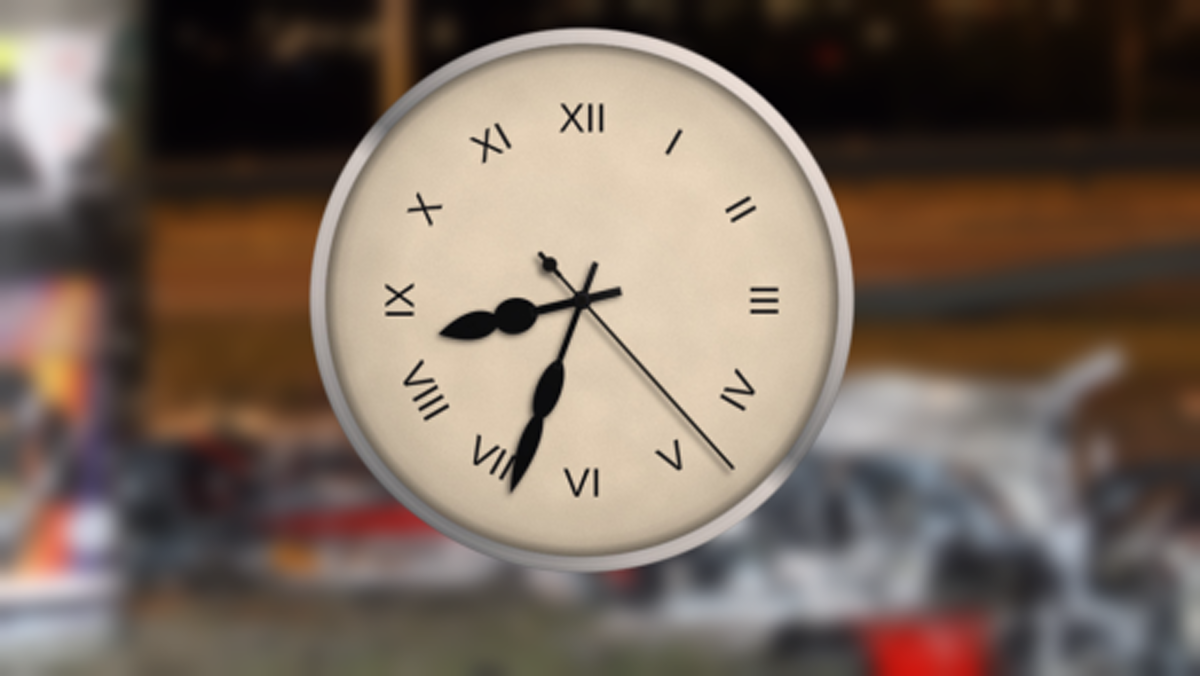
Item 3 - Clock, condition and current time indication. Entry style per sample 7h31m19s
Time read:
8h33m23s
